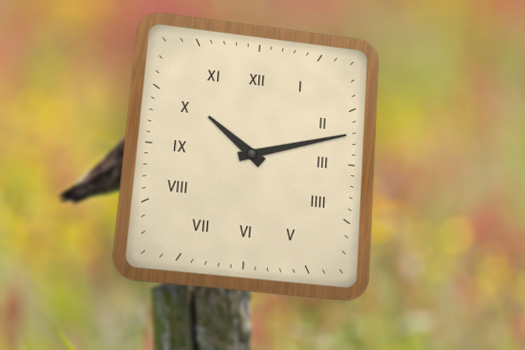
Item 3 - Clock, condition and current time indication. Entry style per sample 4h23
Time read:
10h12
